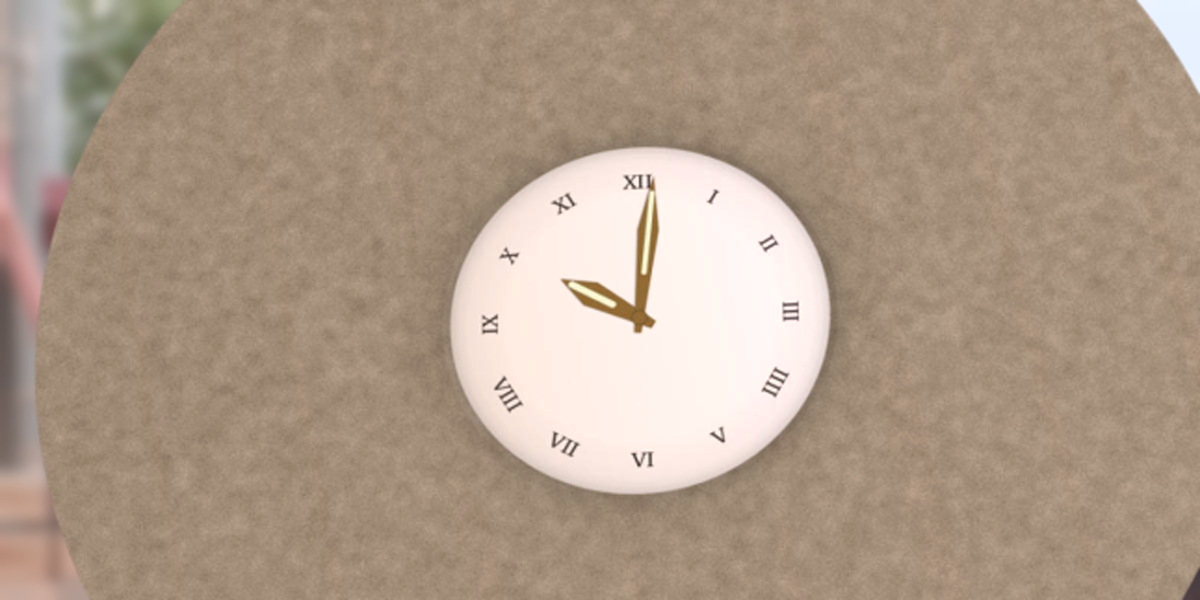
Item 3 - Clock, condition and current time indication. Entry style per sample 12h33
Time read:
10h01
